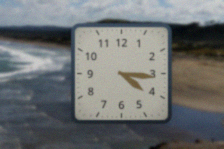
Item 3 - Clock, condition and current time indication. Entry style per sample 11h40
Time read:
4h16
